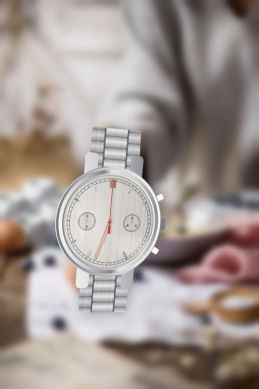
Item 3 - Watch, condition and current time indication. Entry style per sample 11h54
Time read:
6h33
